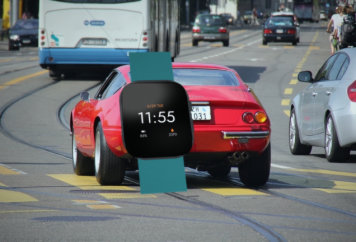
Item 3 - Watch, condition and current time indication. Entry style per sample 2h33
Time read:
11h55
